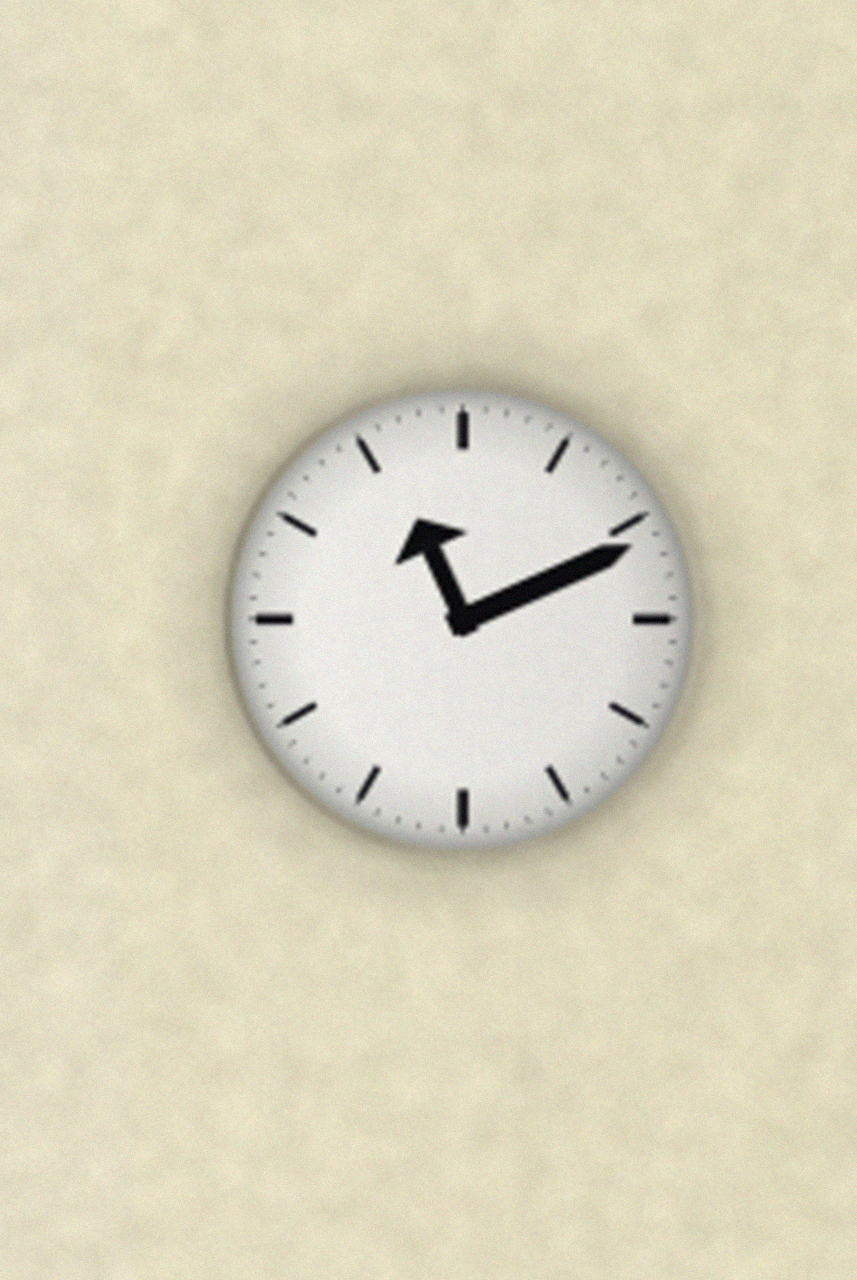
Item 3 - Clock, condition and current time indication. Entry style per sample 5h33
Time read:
11h11
